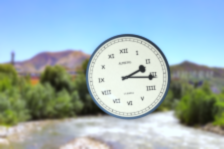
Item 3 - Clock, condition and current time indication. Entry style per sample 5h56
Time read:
2h16
